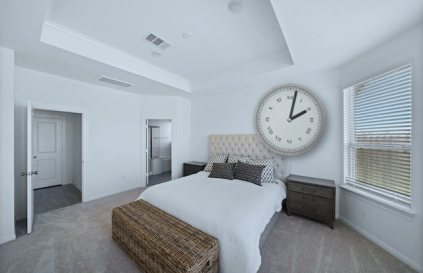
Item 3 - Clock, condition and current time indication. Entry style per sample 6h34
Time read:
2h02
